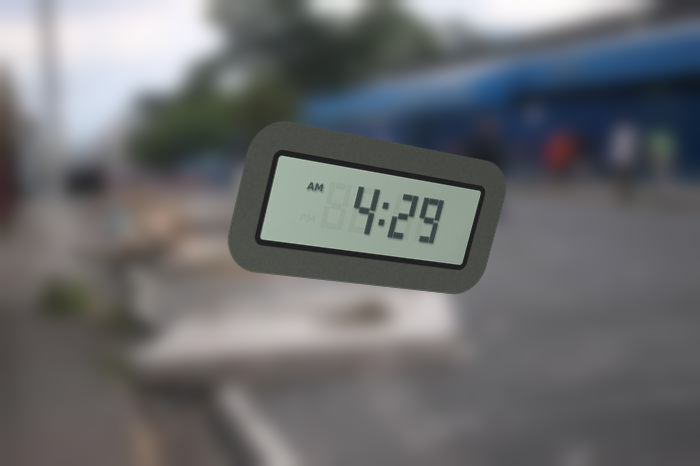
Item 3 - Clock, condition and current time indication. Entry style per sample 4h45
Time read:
4h29
